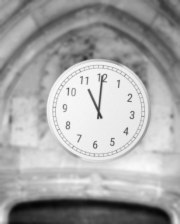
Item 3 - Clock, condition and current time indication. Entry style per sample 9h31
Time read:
11h00
